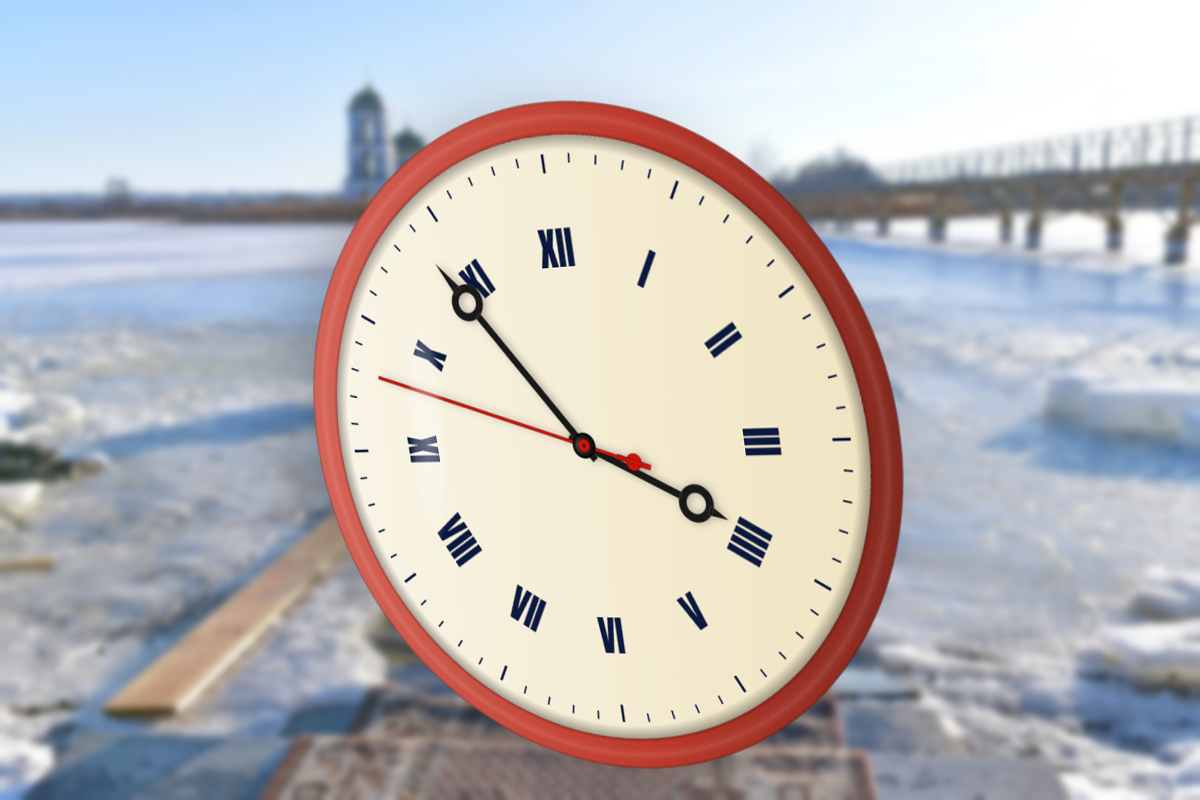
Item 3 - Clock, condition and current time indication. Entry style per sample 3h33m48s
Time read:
3h53m48s
